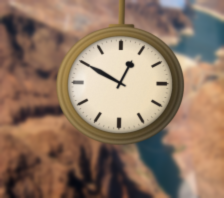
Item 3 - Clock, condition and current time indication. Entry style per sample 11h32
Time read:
12h50
